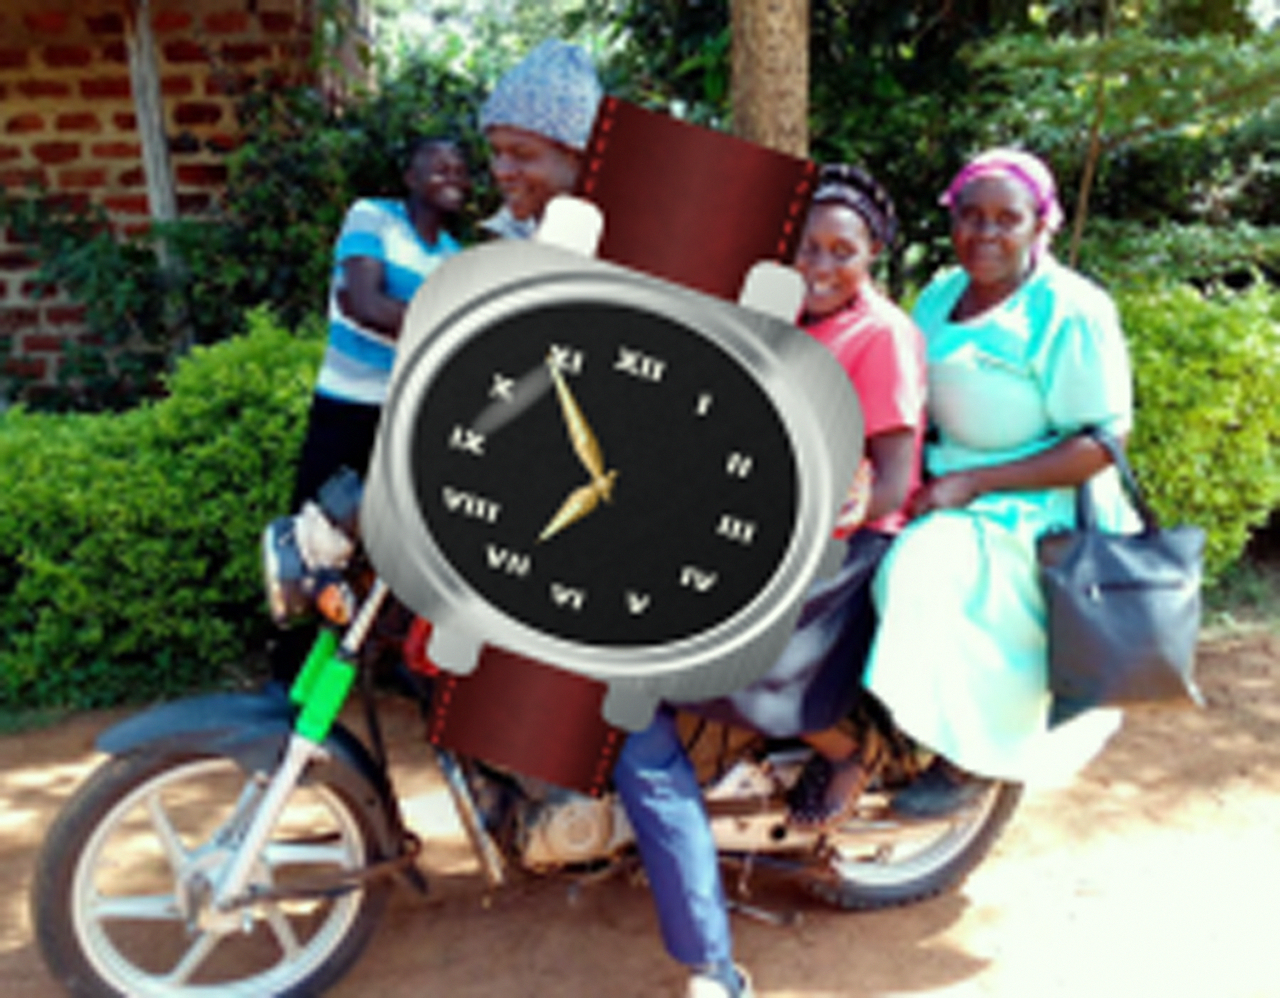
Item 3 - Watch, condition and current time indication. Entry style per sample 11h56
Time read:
6h54
